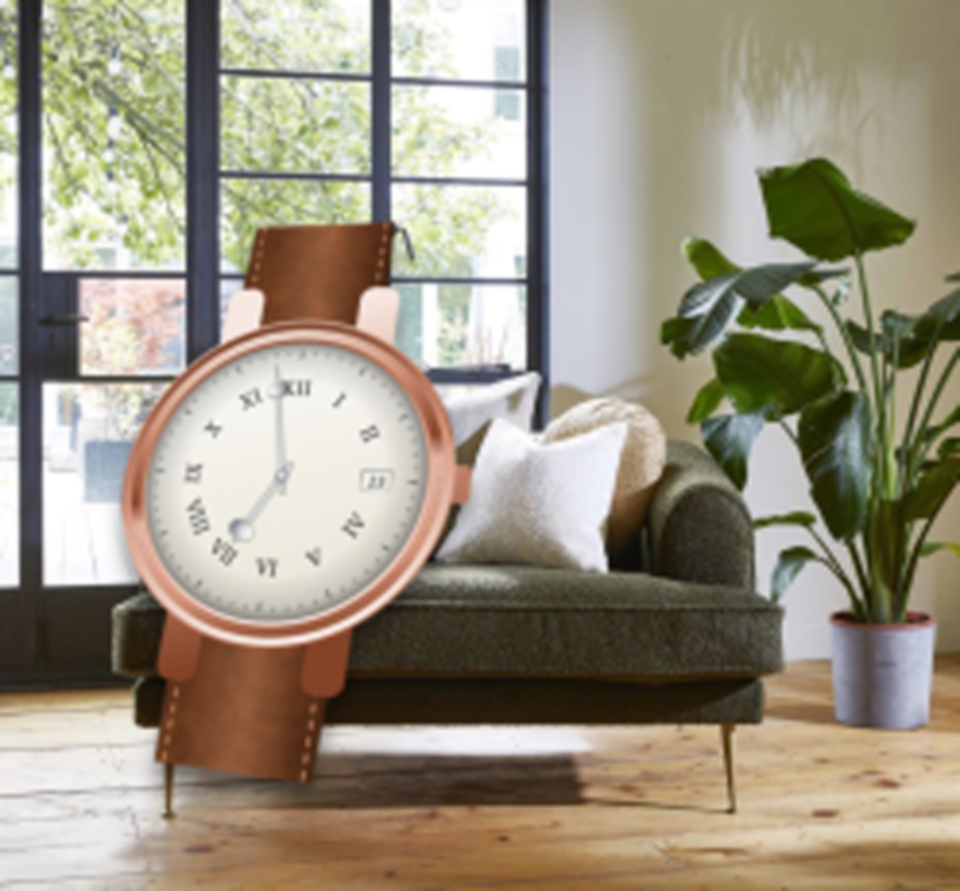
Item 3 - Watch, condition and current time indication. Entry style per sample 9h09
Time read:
6h58
